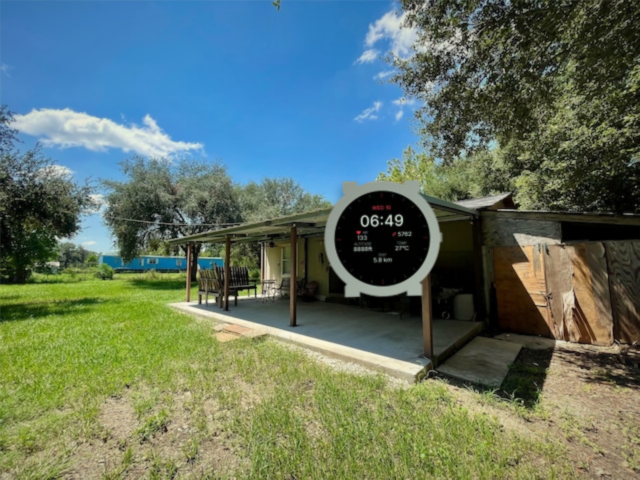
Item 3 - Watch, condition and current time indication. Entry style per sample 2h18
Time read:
6h49
